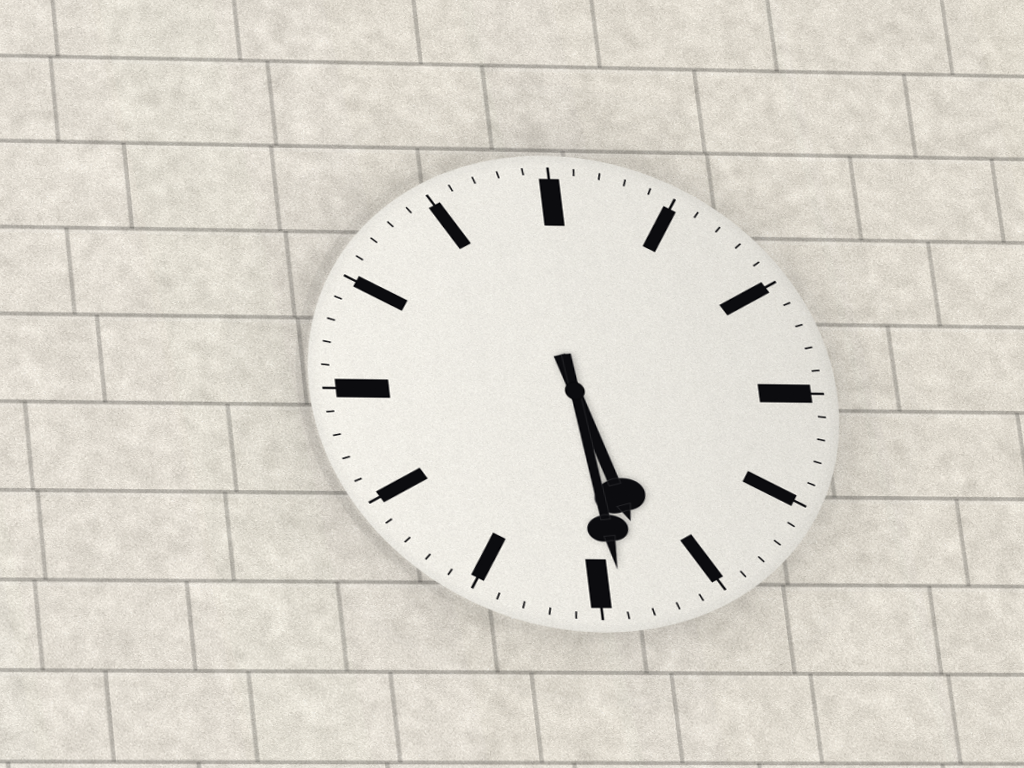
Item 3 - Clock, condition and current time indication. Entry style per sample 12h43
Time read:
5h29
